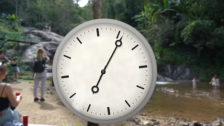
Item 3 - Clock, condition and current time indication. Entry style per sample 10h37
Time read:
7h06
